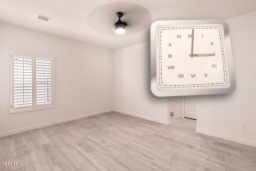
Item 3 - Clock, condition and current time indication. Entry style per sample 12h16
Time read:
3h01
